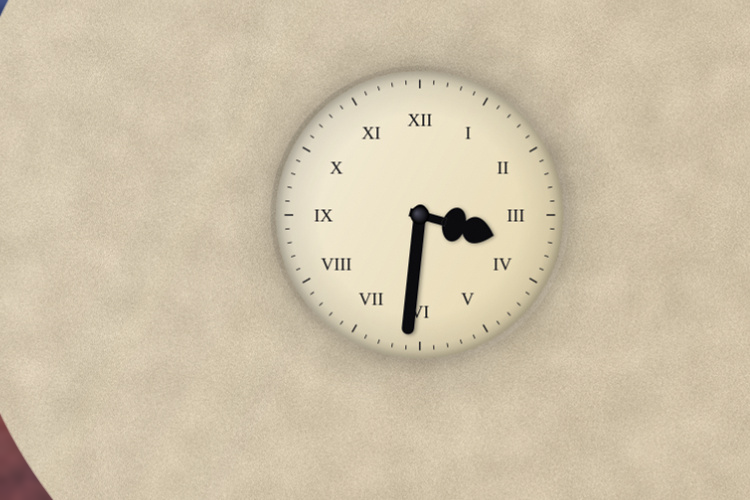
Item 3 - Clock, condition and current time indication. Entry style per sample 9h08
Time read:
3h31
